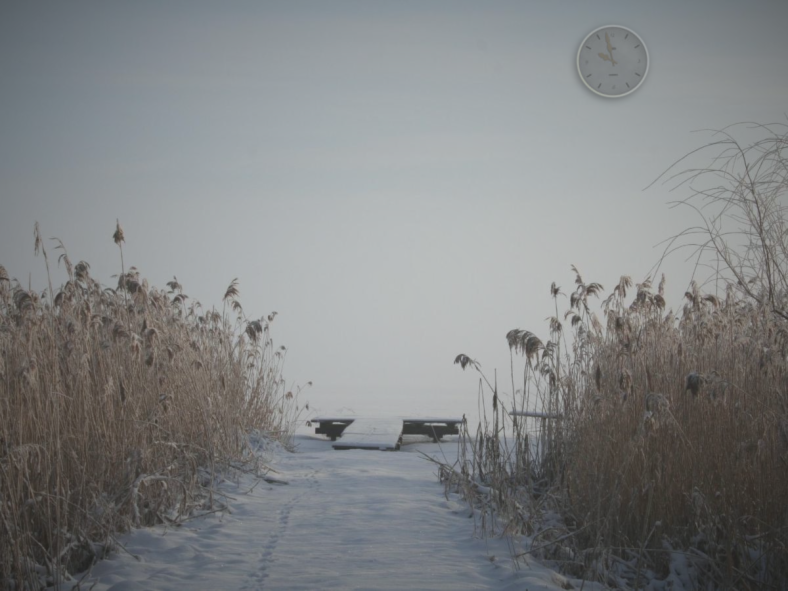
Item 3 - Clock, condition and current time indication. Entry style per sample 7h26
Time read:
9h58
